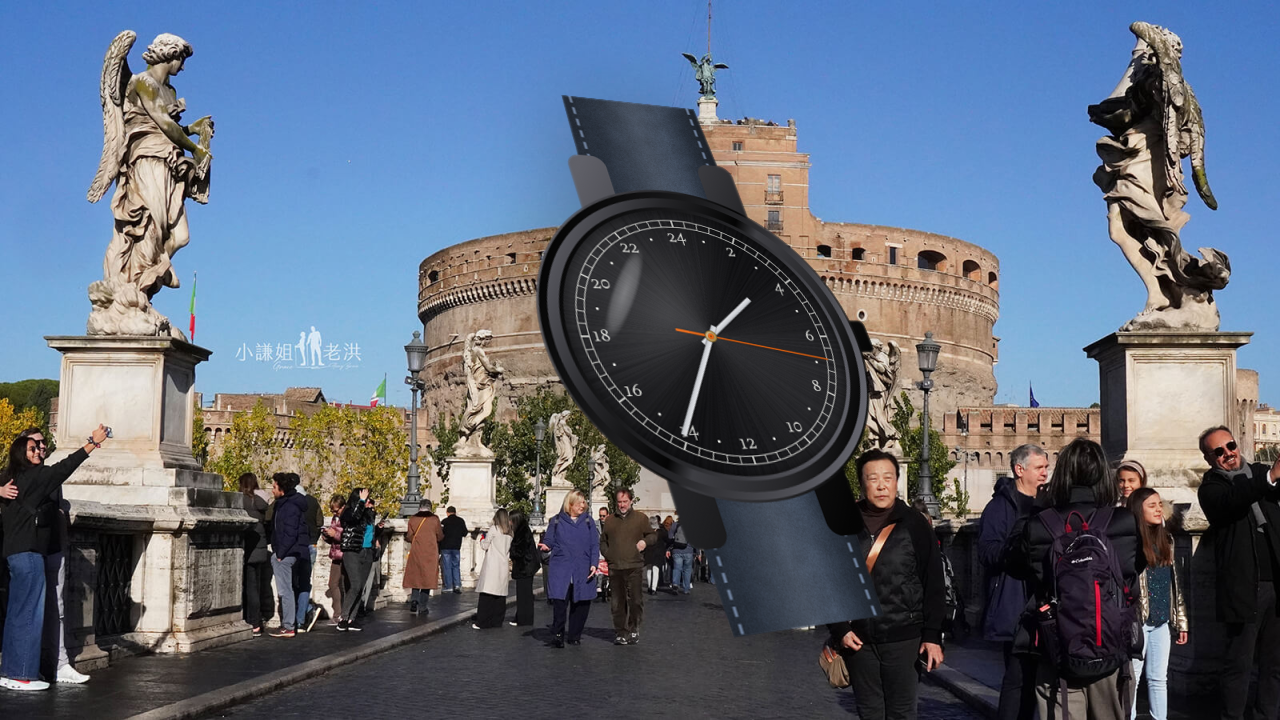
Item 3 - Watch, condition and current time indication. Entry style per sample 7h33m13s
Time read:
3h35m17s
